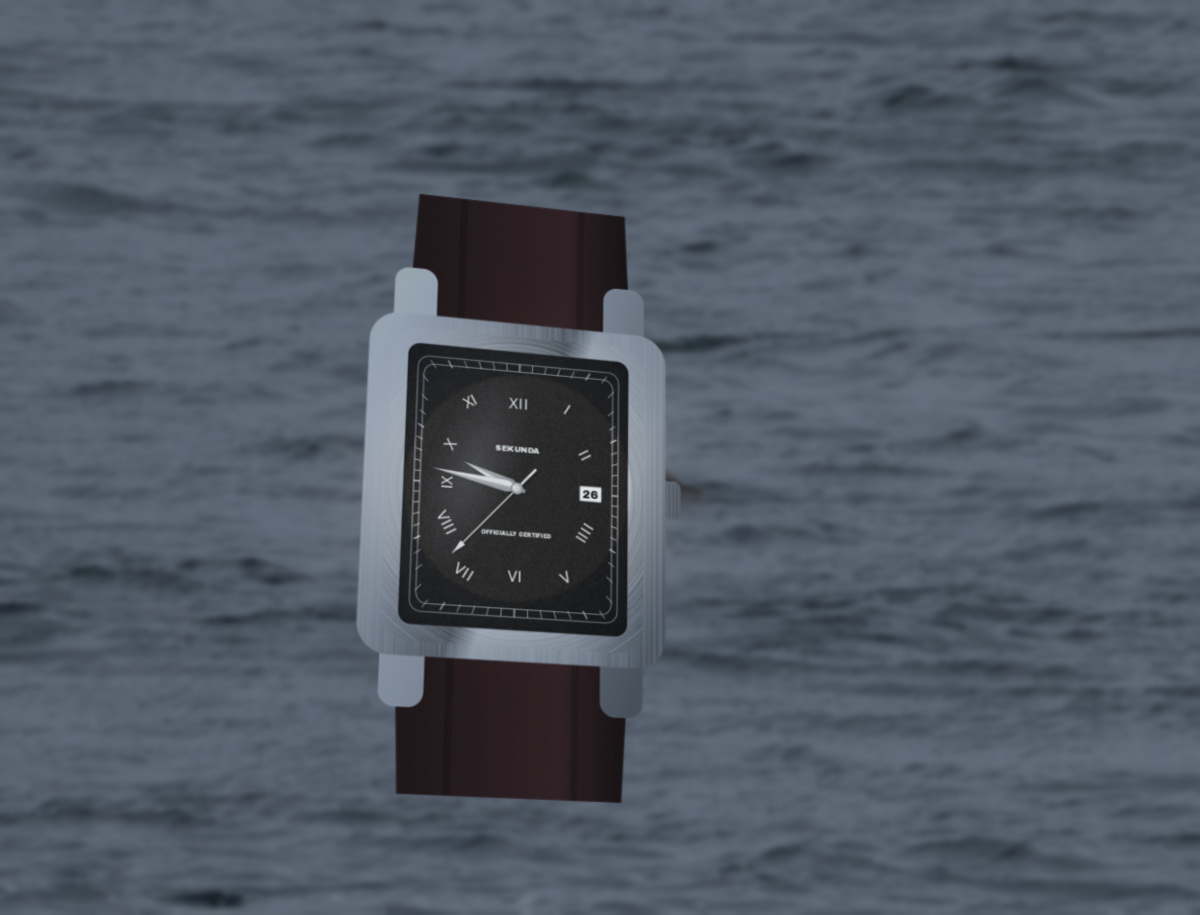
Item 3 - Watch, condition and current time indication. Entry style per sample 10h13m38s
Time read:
9h46m37s
